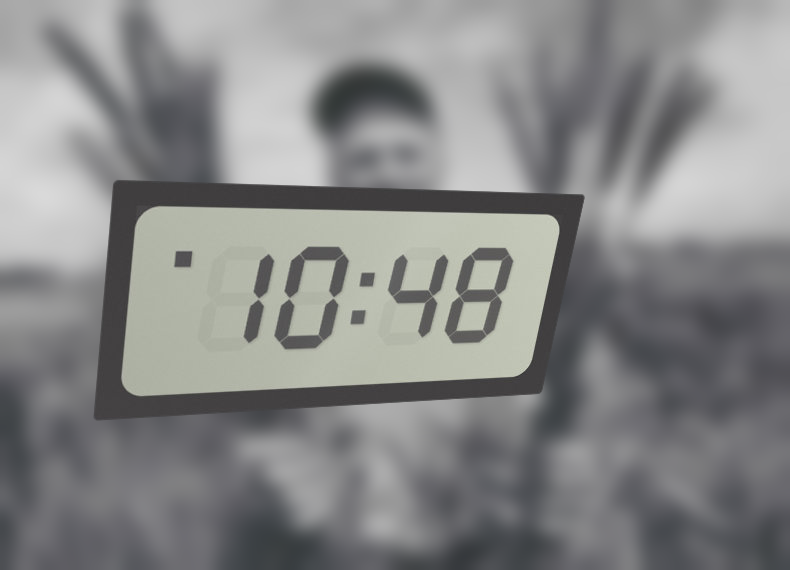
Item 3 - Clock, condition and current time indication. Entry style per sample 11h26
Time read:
10h48
